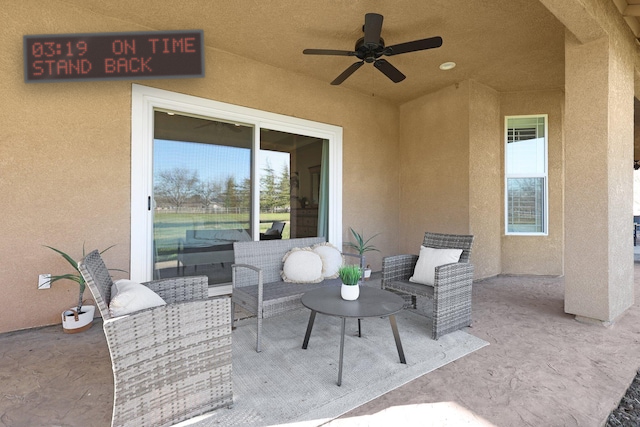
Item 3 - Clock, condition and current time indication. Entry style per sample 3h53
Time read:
3h19
